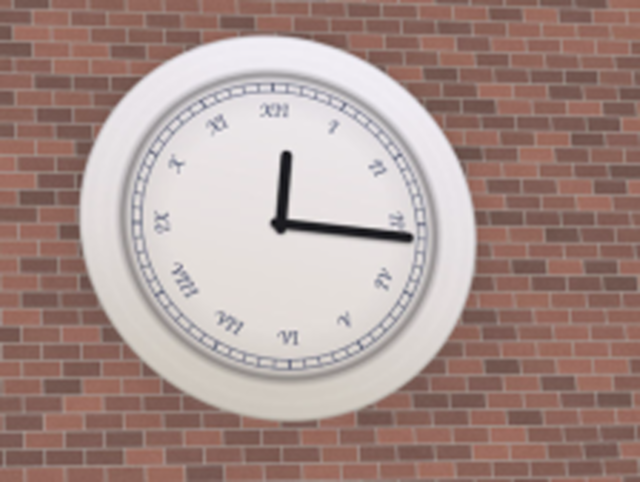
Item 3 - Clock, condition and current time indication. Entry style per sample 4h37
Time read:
12h16
